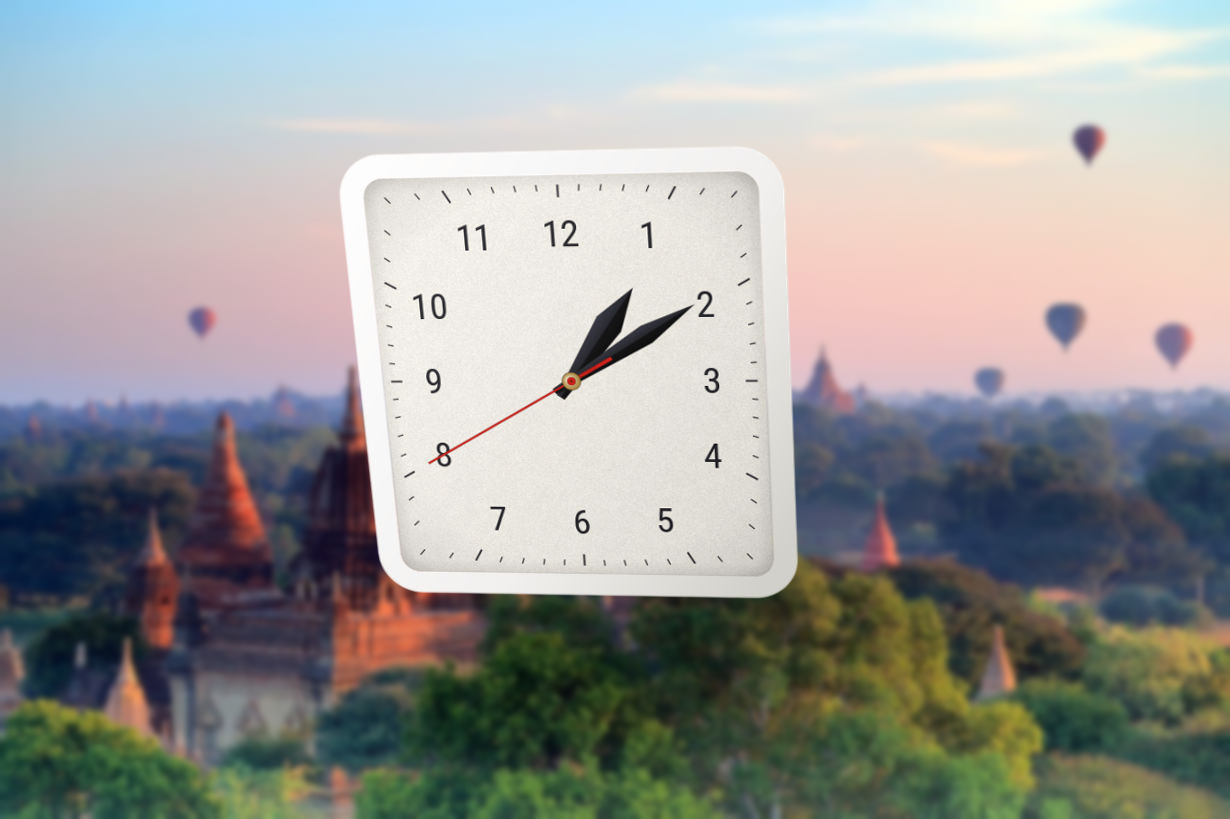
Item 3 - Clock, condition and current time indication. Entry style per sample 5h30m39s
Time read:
1h09m40s
